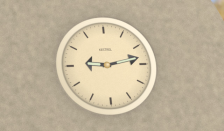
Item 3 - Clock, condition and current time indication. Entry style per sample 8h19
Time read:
9h13
